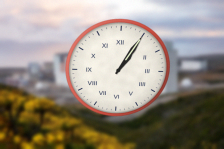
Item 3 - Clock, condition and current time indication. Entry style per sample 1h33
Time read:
1h05
